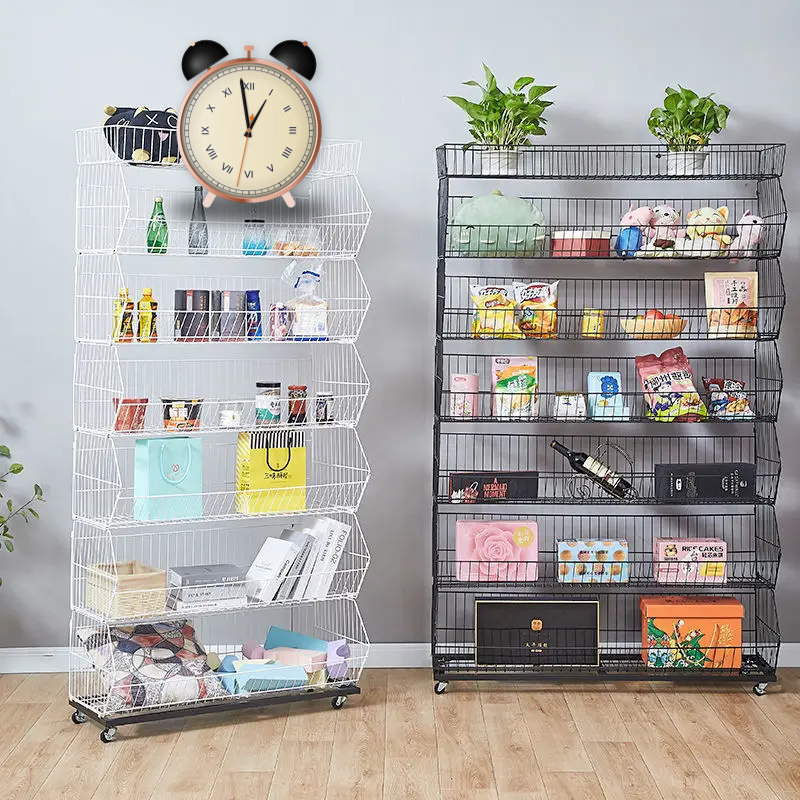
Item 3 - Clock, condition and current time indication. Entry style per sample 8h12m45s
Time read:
12h58m32s
